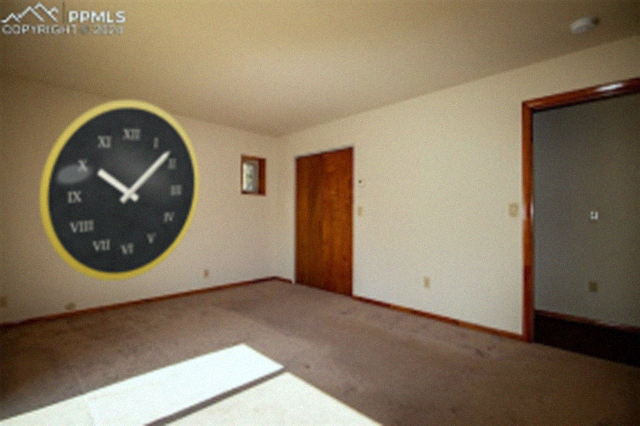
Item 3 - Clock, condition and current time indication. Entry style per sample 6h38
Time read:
10h08
